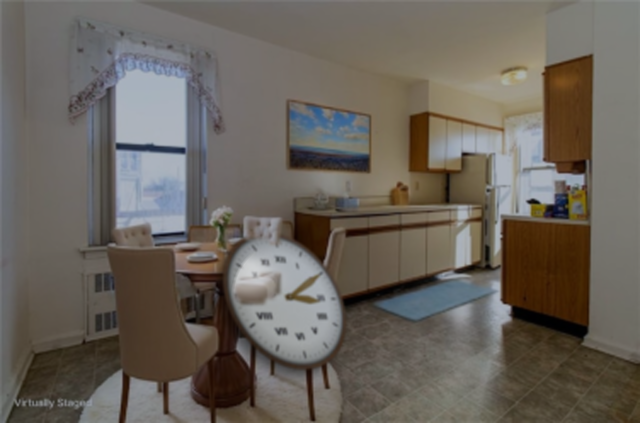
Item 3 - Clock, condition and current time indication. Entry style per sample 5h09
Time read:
3h10
